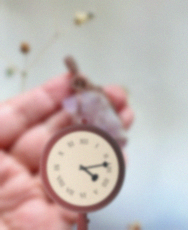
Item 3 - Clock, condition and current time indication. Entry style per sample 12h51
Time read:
4h13
